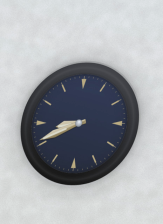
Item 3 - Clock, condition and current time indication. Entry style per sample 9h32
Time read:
8h41
